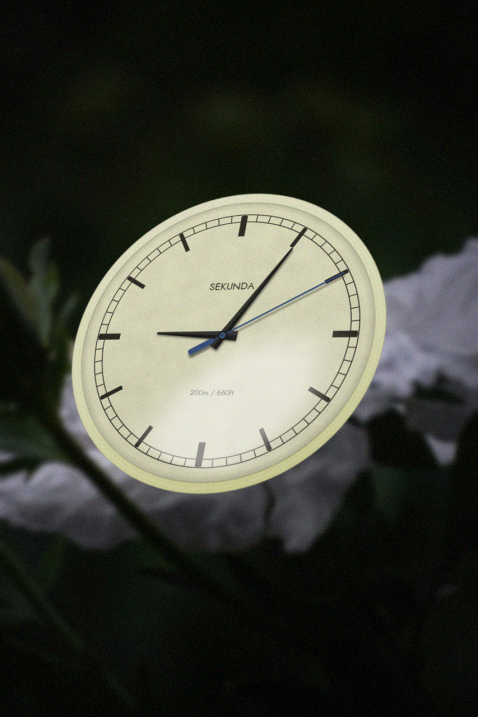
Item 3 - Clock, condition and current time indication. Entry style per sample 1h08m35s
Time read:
9h05m10s
